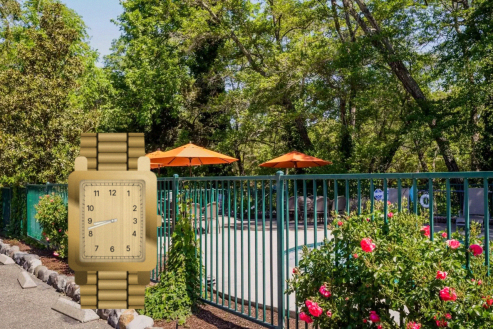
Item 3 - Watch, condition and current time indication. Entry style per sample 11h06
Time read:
8h42
